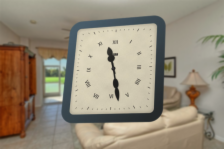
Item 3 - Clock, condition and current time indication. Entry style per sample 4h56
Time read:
11h28
